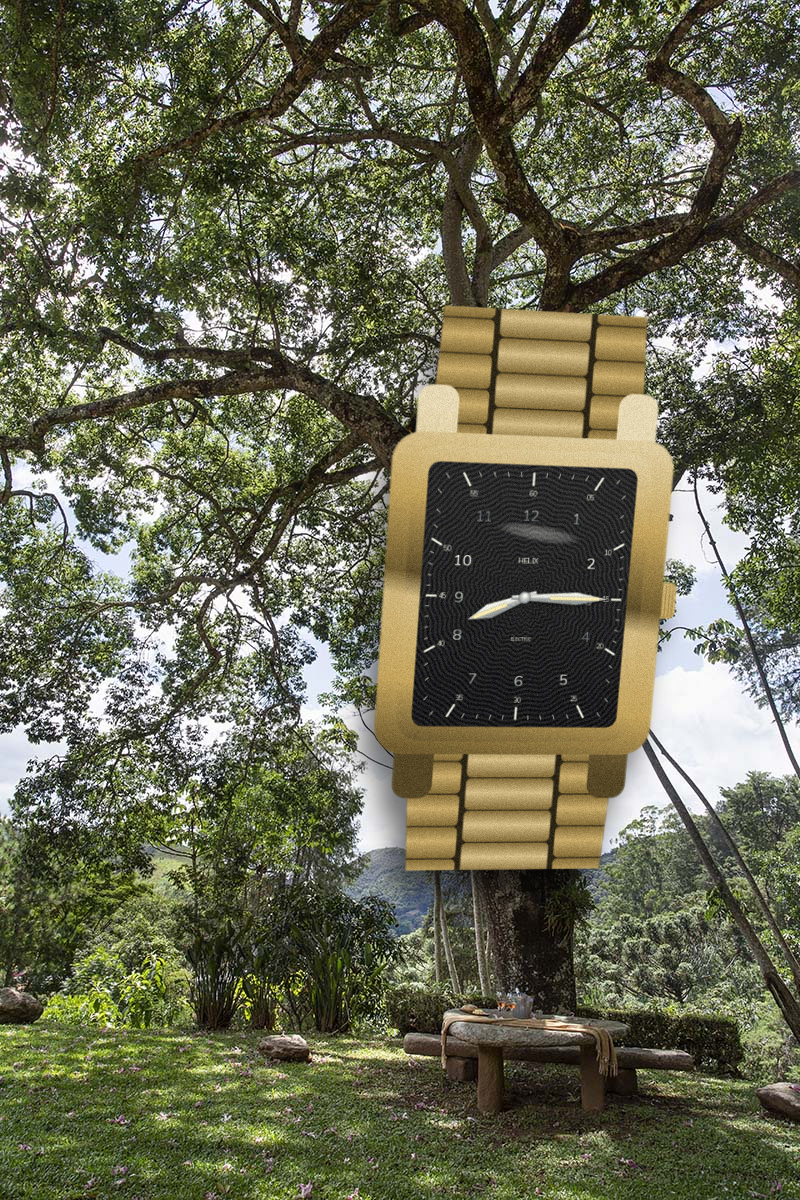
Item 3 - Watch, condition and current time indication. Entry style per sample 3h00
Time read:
8h15
